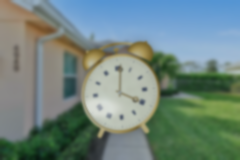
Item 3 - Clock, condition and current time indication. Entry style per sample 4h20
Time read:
4h01
